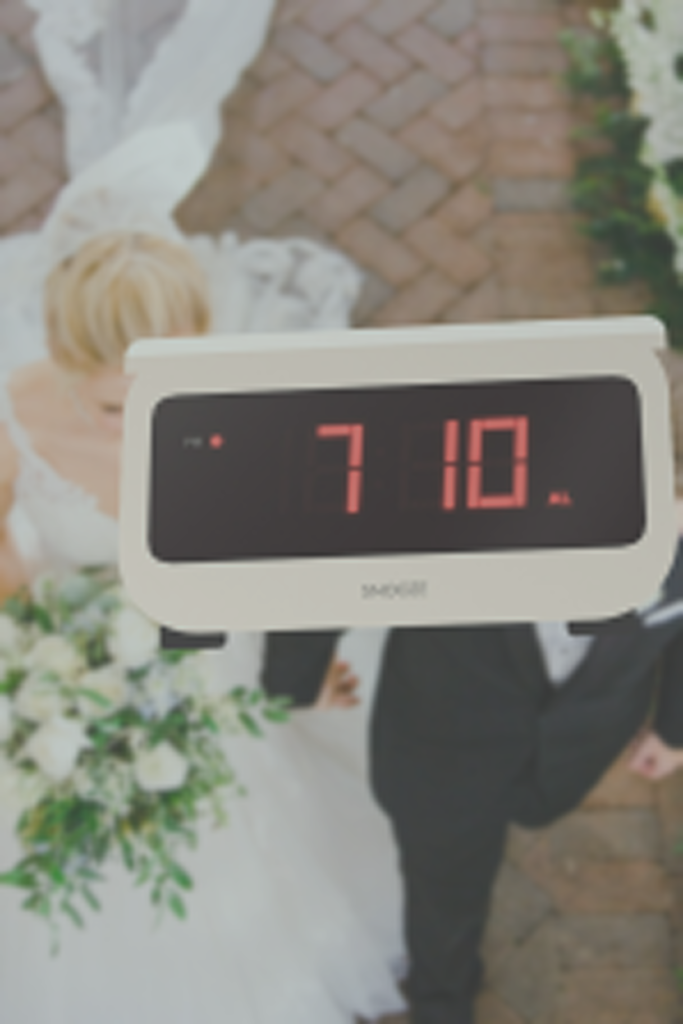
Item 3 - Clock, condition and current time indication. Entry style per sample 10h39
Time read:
7h10
